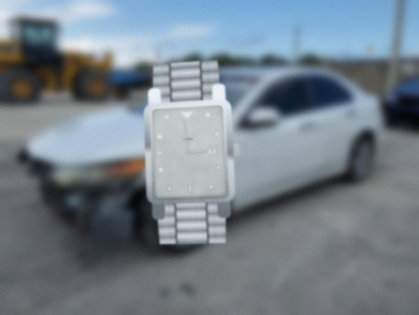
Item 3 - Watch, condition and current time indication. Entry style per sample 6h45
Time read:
2h59
